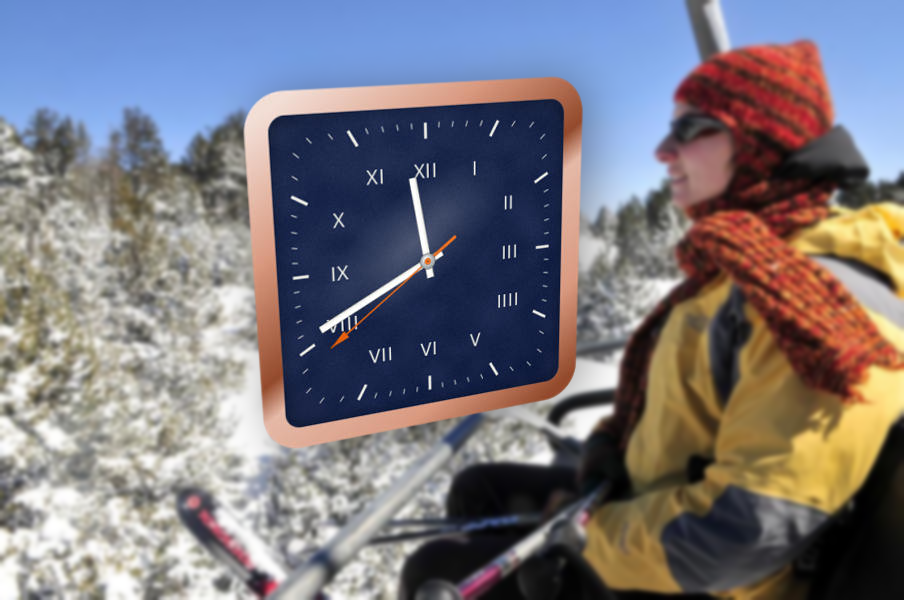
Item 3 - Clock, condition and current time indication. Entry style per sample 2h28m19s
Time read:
11h40m39s
